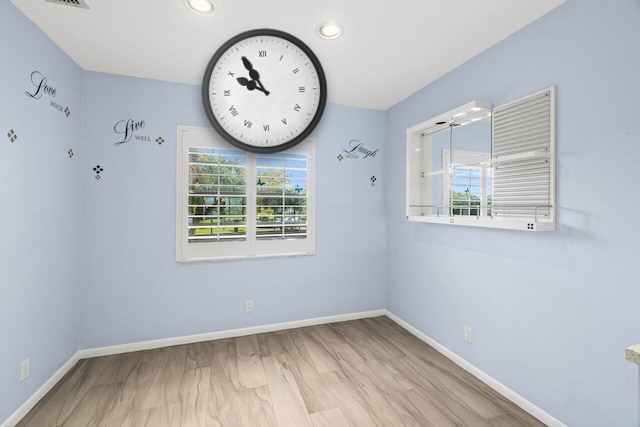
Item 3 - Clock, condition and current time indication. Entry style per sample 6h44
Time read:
9h55
